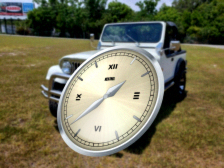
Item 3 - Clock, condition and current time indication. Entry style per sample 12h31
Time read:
1h38
